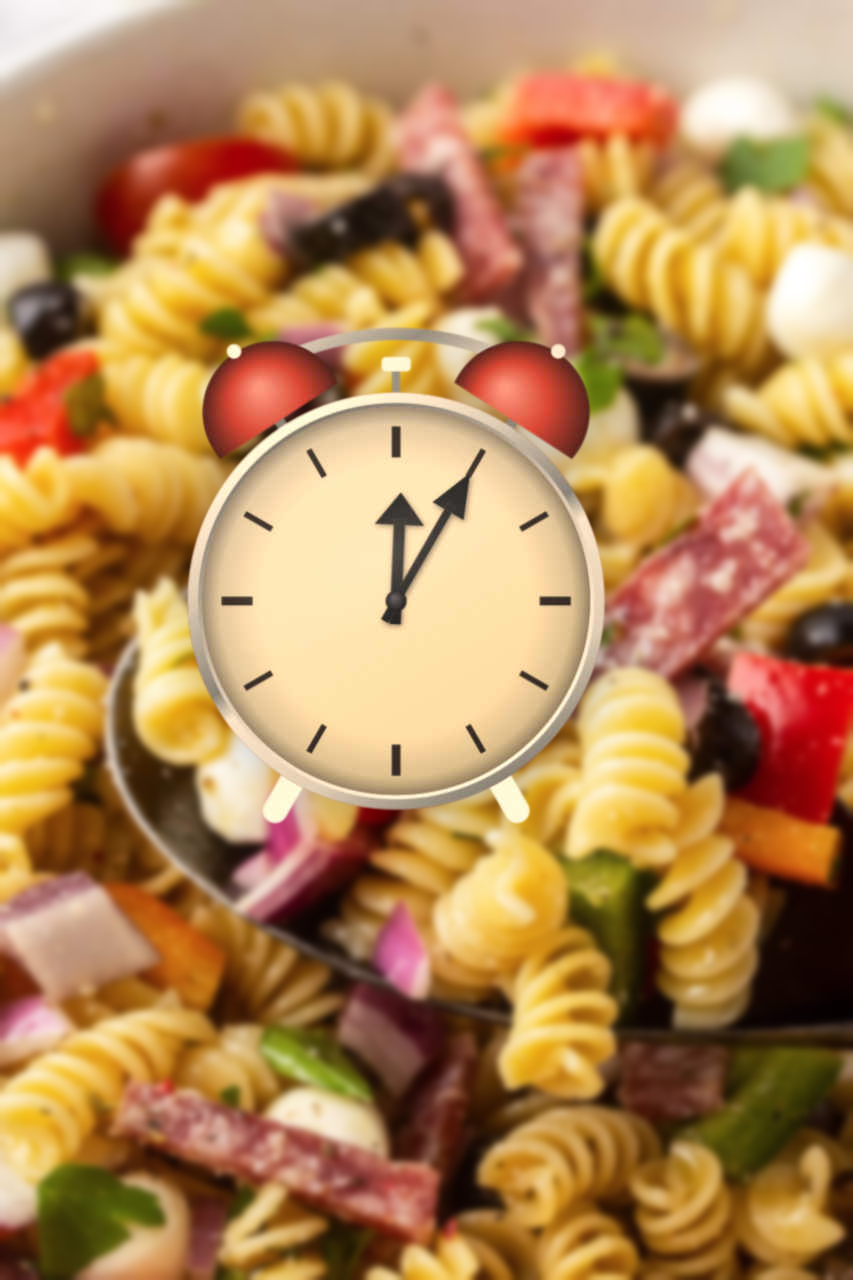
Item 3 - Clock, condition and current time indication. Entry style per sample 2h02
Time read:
12h05
